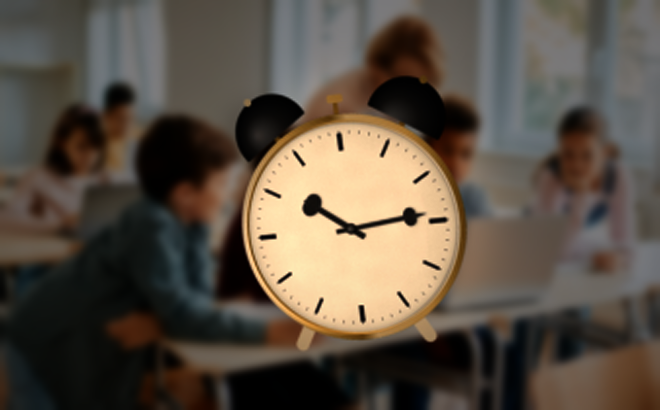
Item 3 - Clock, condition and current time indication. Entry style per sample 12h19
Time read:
10h14
